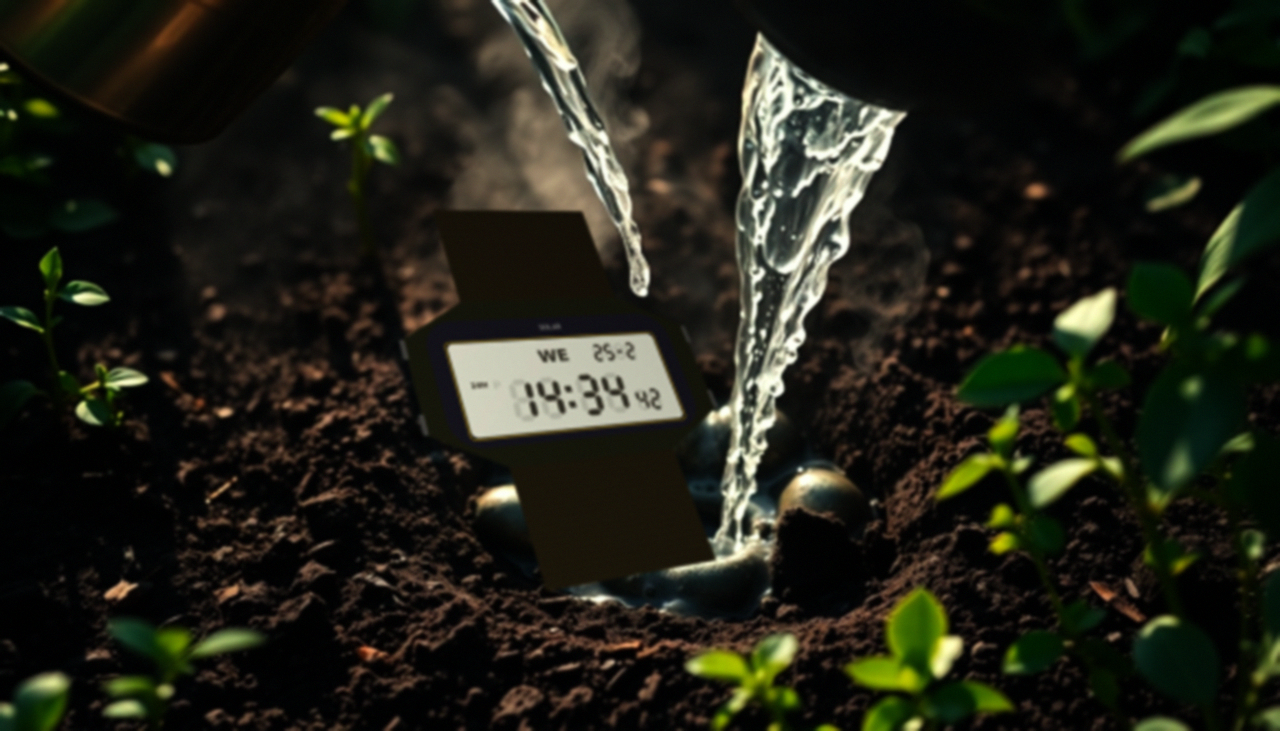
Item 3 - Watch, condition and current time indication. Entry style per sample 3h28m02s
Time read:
14h34m42s
